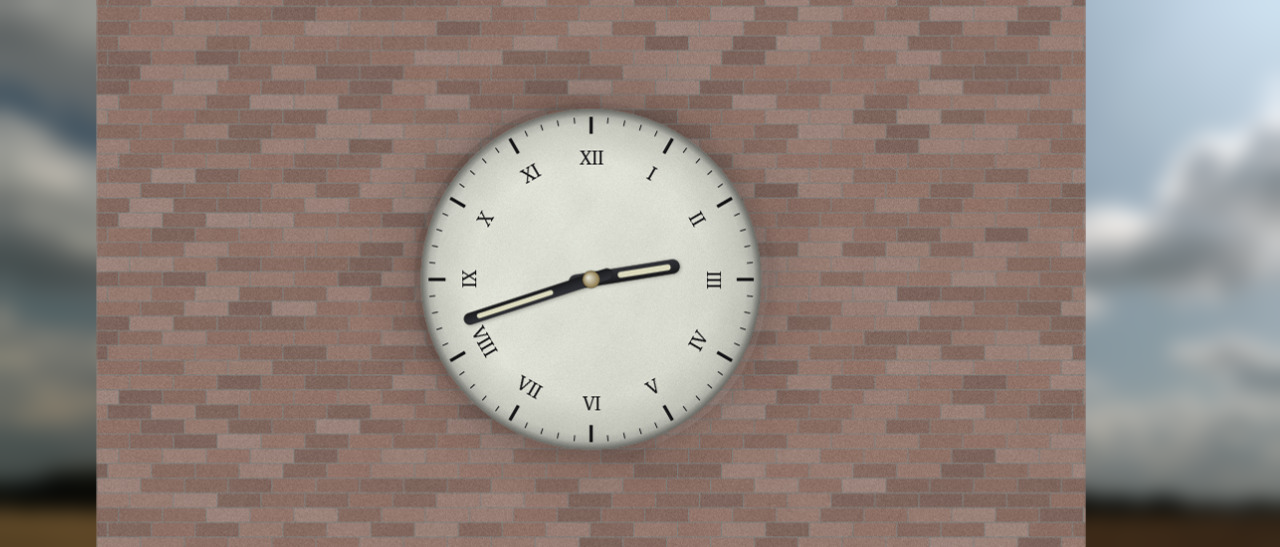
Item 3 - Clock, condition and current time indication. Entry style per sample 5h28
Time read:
2h42
